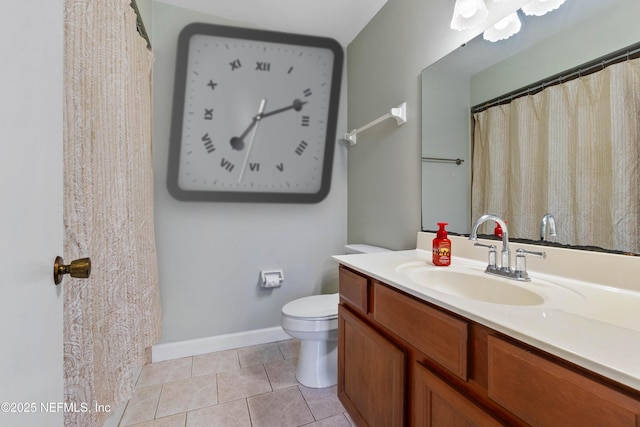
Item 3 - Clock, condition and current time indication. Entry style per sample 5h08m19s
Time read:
7h11m32s
